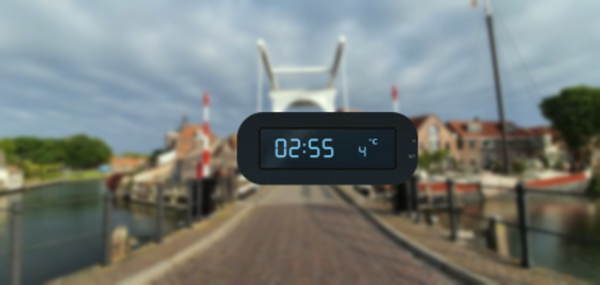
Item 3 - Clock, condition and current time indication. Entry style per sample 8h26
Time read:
2h55
